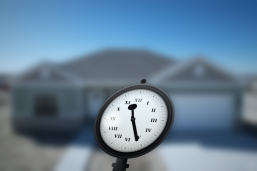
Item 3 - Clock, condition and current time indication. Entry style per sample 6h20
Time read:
11h26
